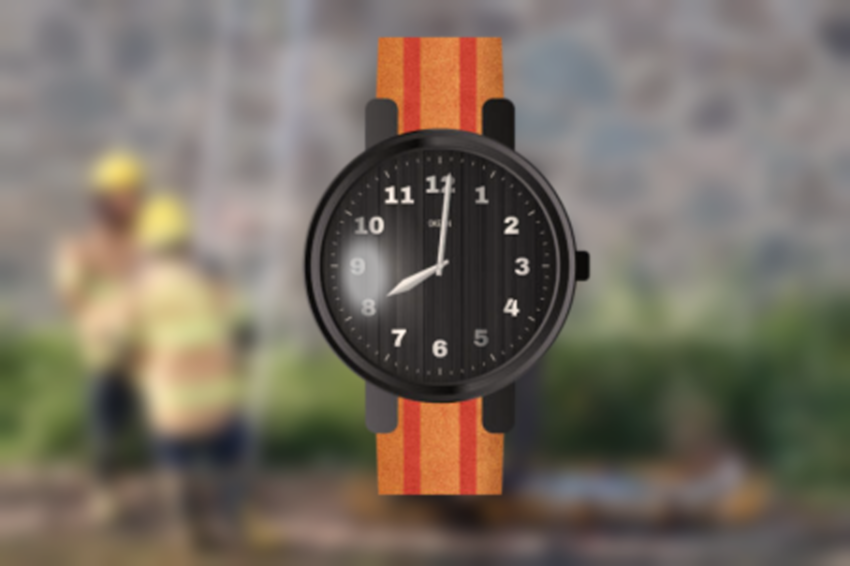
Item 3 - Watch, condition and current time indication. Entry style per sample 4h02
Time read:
8h01
